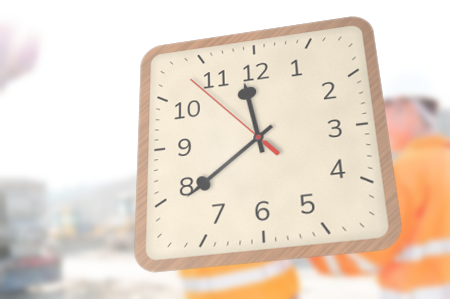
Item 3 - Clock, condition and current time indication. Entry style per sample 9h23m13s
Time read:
11h38m53s
